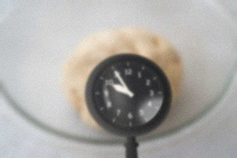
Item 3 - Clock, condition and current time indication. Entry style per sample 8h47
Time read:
9h55
